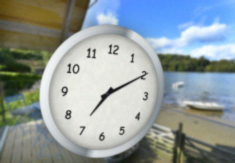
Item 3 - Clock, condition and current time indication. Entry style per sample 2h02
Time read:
7h10
